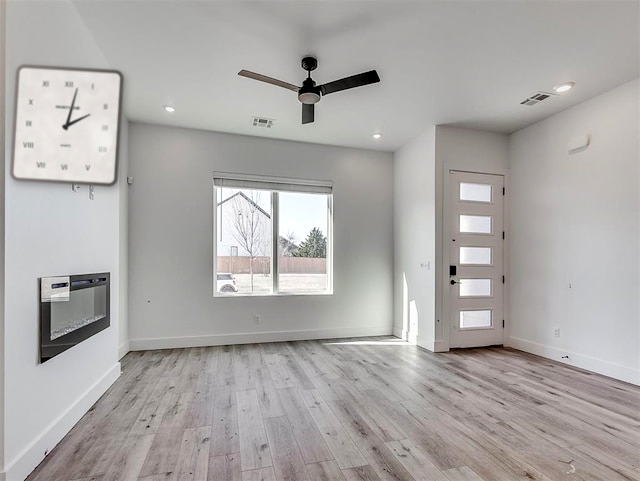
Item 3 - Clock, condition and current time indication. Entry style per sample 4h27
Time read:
2h02
